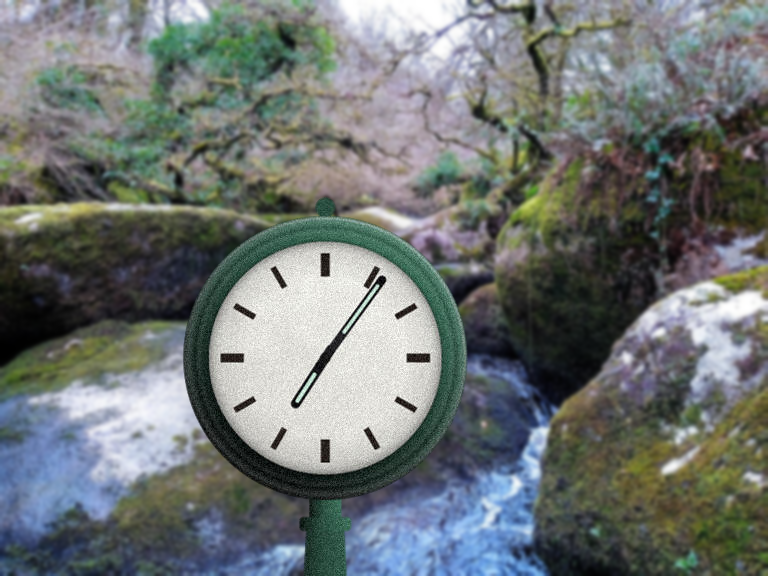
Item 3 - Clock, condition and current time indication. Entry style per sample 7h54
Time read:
7h06
